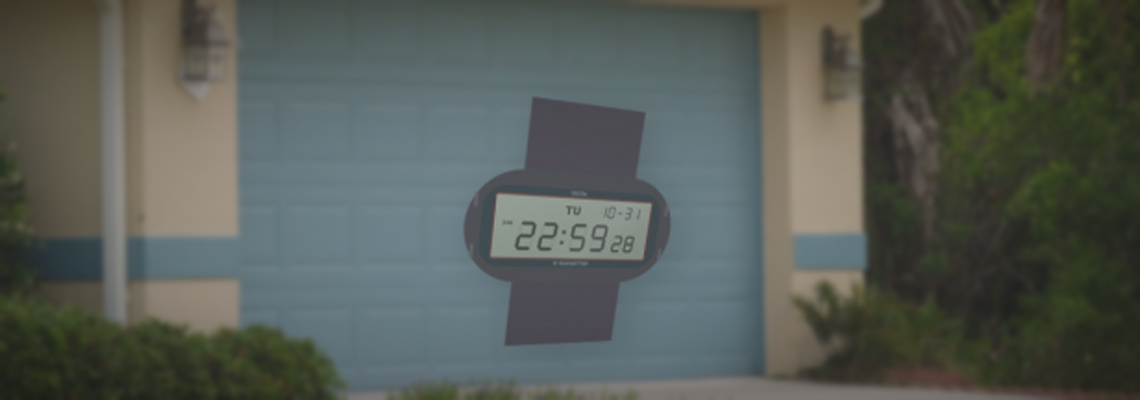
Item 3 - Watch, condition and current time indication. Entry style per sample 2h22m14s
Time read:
22h59m28s
